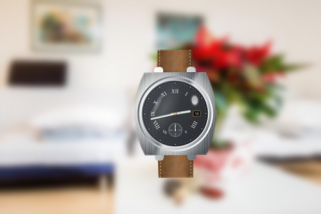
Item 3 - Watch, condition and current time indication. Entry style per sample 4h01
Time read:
2h43
